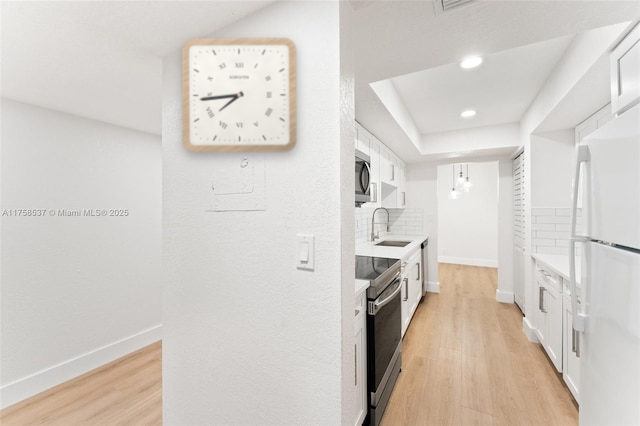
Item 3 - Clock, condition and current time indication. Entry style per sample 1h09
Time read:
7h44
